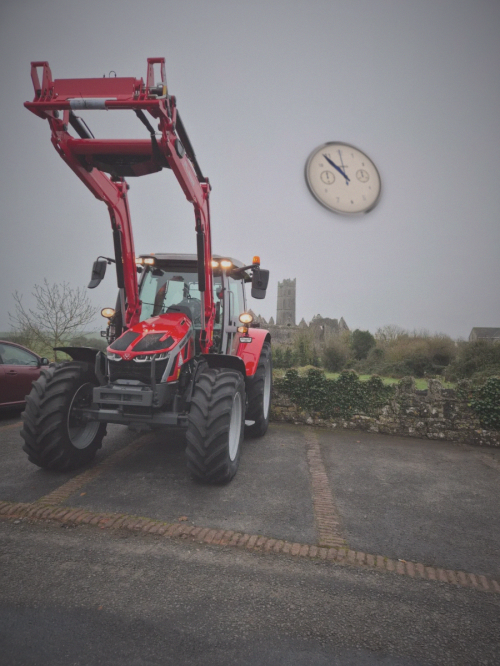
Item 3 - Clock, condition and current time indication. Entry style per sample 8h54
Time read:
10h54
